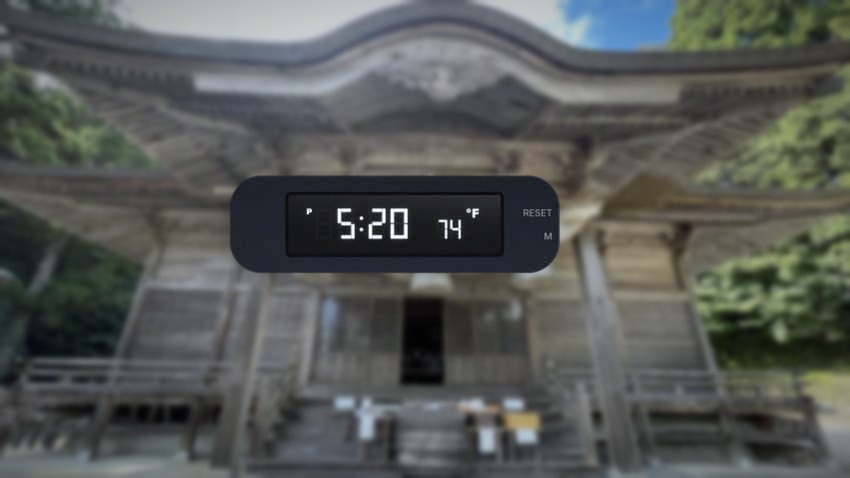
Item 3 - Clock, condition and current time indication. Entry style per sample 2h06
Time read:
5h20
